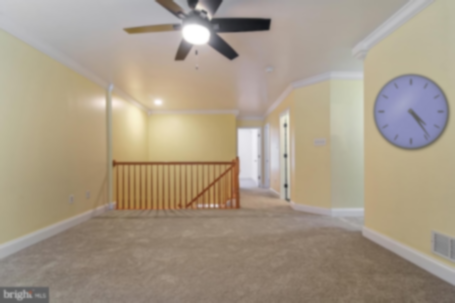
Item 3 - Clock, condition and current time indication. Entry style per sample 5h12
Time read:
4h24
